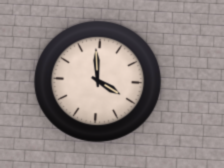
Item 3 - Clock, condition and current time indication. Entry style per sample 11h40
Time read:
3h59
